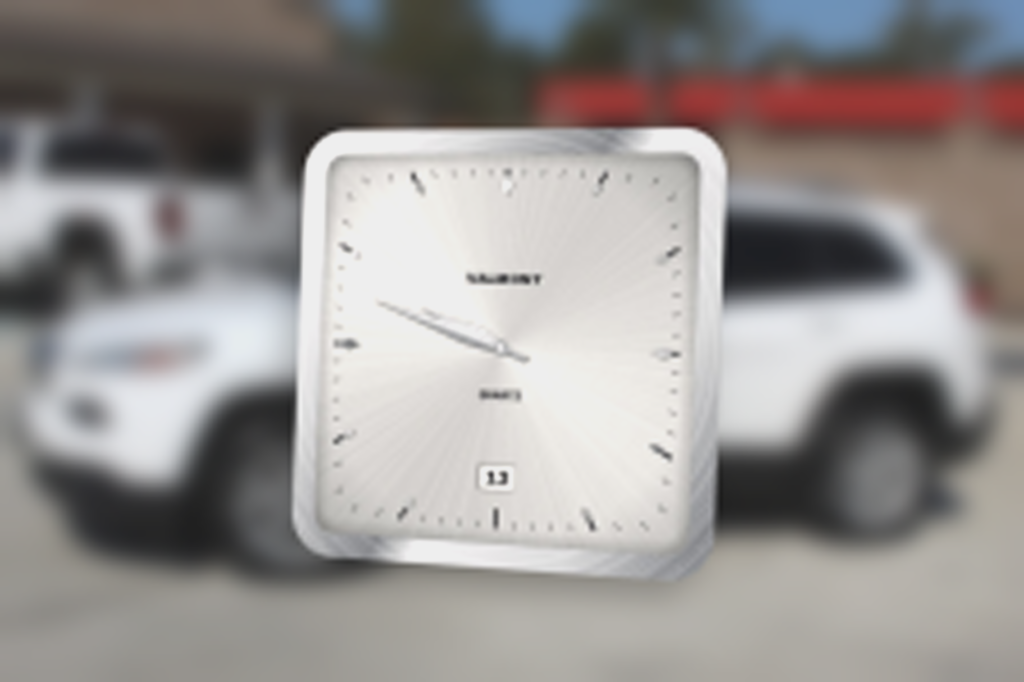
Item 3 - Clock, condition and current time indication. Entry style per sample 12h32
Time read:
9h48
